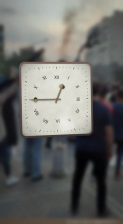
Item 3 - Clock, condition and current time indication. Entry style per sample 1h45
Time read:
12h45
